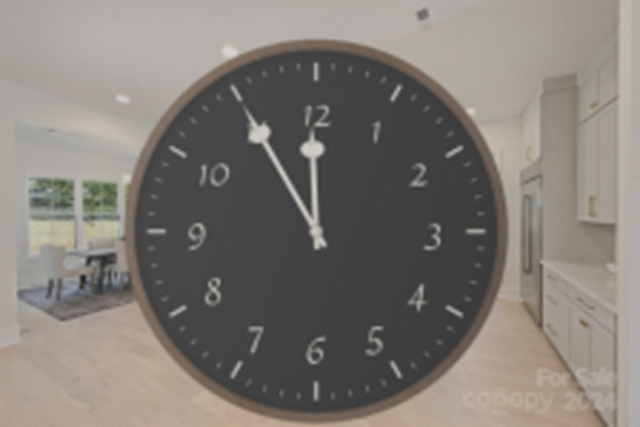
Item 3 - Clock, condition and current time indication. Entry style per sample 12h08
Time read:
11h55
